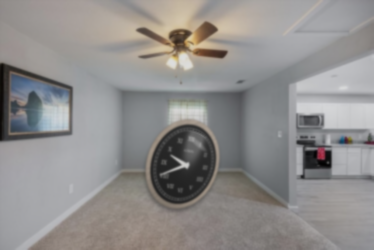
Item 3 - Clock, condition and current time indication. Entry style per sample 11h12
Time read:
9h41
